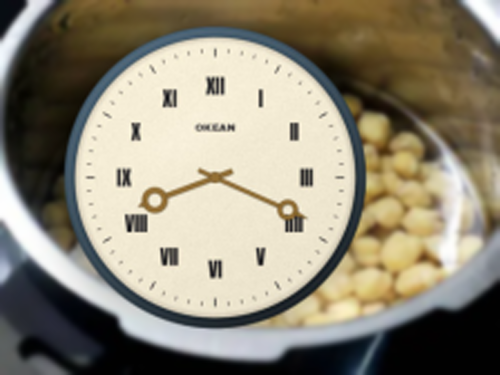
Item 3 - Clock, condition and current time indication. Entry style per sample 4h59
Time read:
8h19
